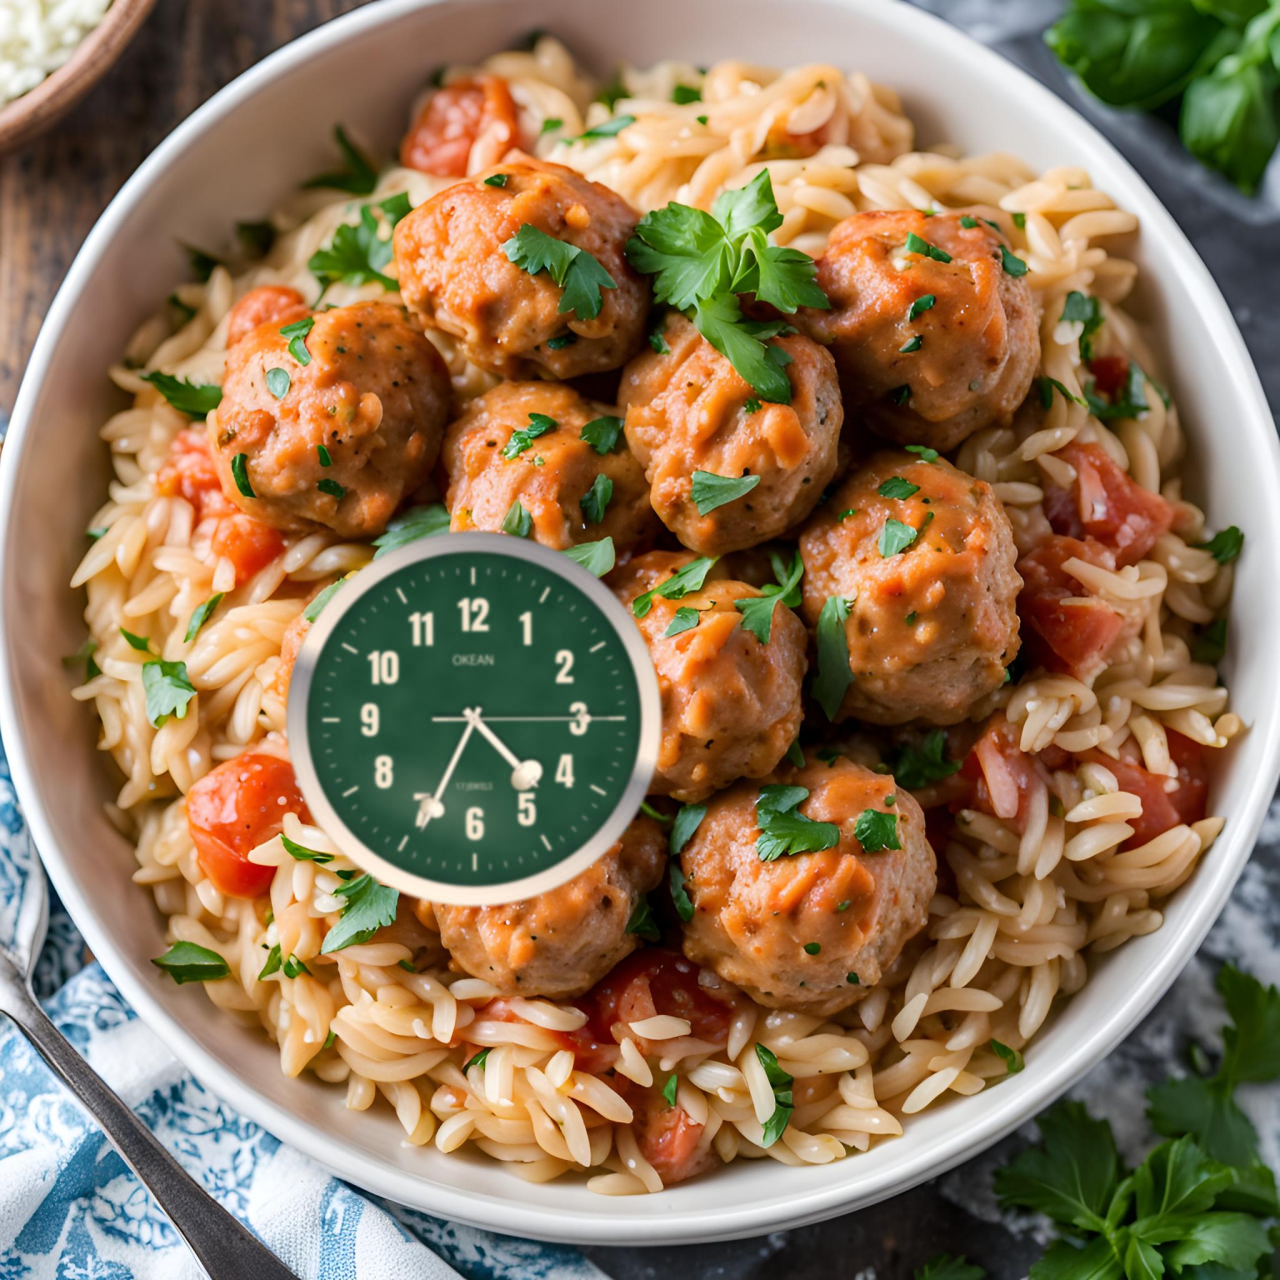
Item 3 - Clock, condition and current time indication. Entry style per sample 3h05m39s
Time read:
4h34m15s
